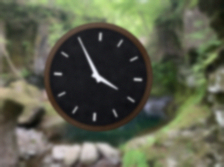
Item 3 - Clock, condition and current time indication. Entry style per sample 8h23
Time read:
3h55
